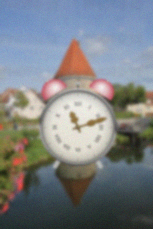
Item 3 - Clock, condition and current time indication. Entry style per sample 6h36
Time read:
11h12
